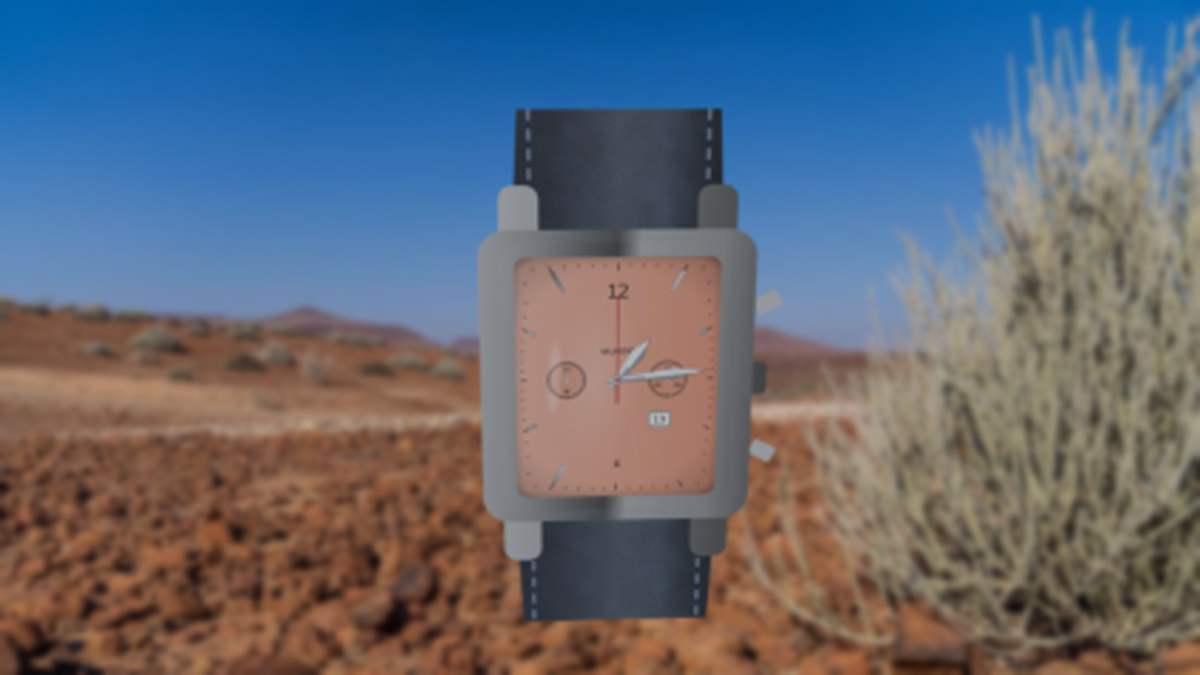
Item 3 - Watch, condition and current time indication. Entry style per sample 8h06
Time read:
1h14
